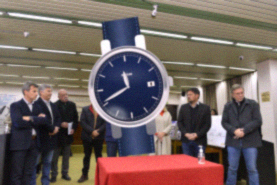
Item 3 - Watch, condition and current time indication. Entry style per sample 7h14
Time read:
11h41
